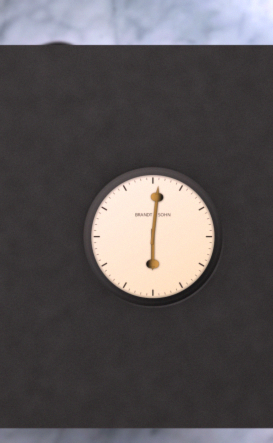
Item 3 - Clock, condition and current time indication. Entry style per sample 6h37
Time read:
6h01
